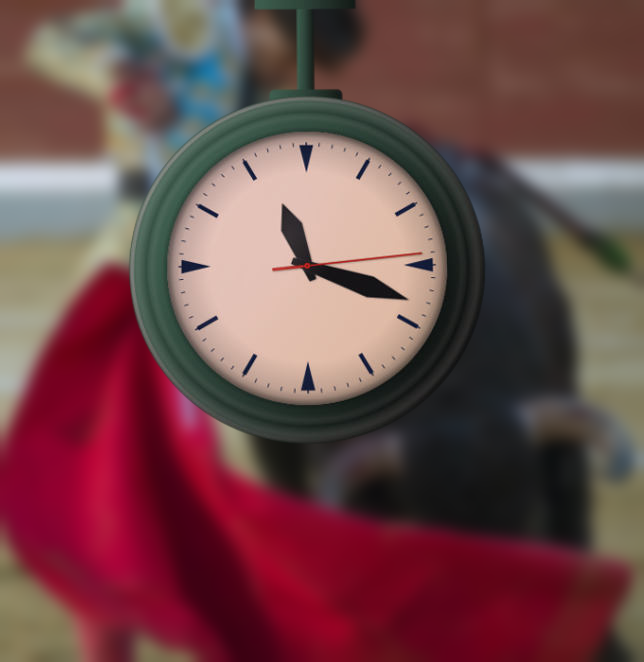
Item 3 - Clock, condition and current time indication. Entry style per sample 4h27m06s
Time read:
11h18m14s
